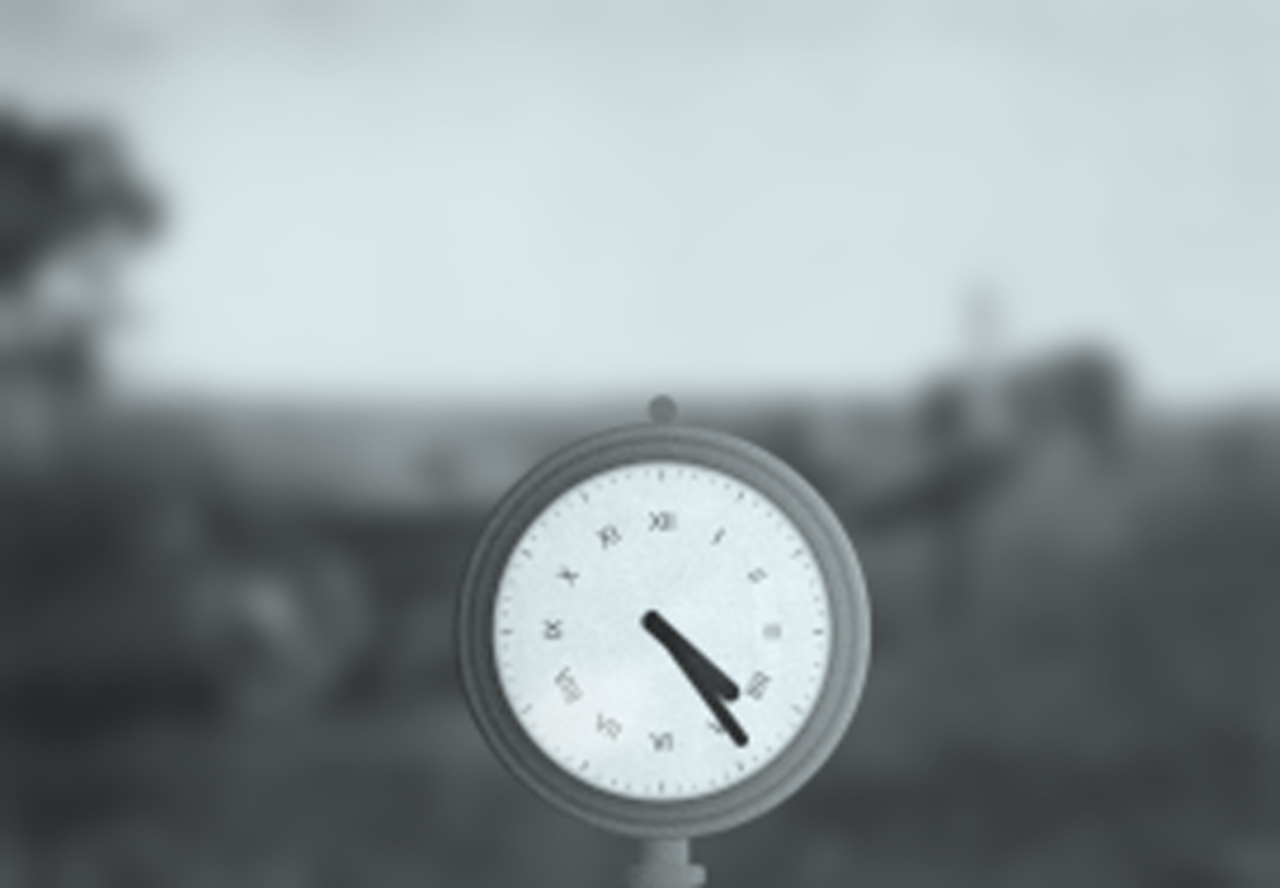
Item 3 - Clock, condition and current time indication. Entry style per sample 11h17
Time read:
4h24
